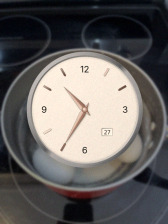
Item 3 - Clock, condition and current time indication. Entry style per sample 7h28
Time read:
10h35
